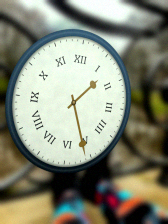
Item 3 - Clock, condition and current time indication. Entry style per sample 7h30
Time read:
1h26
